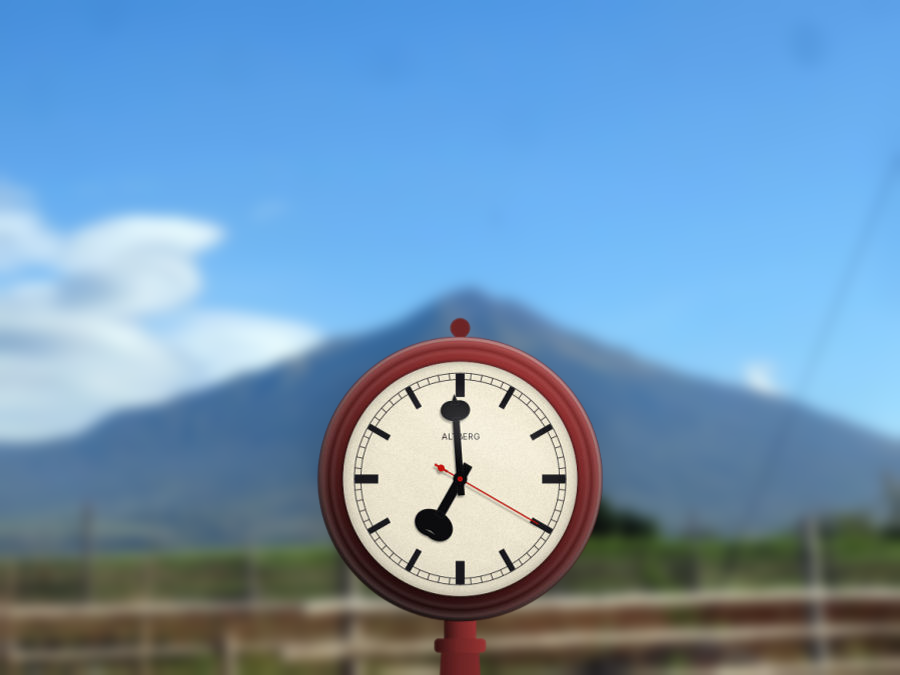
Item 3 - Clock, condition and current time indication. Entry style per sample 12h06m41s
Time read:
6h59m20s
